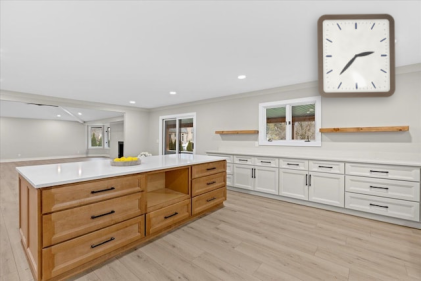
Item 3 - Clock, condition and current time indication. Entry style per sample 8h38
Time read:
2h37
